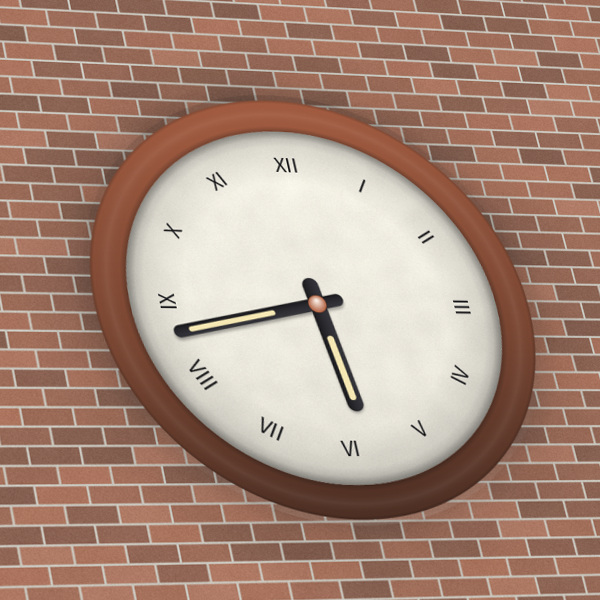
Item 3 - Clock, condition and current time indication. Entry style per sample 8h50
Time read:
5h43
